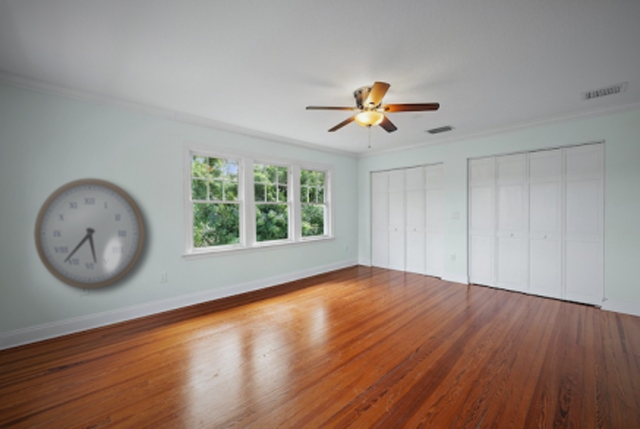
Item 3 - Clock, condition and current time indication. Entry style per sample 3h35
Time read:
5h37
